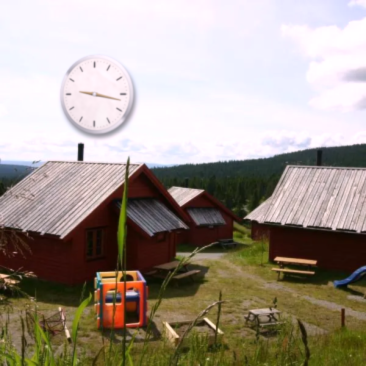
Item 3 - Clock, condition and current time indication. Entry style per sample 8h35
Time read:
9h17
